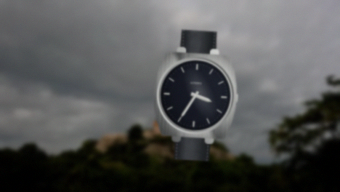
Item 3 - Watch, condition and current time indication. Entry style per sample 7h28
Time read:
3h35
